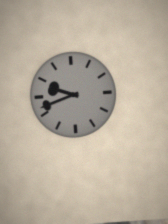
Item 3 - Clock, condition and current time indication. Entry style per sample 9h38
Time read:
9h42
